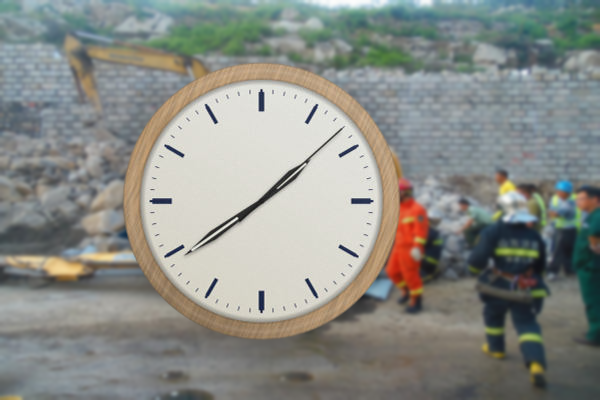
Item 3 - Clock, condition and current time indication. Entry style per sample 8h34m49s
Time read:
1h39m08s
